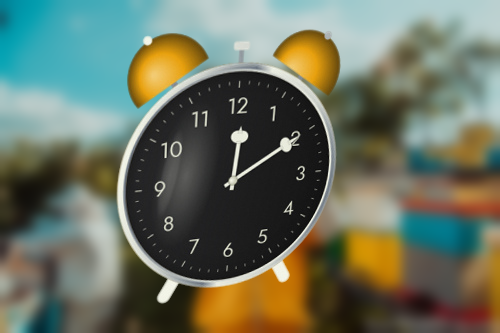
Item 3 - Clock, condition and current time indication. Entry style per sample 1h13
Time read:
12h10
